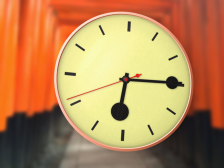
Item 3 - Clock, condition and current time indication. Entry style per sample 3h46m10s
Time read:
6h14m41s
